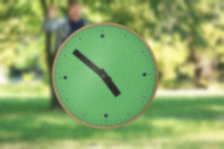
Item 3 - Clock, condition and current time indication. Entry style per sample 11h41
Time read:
4h52
